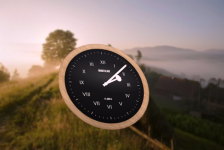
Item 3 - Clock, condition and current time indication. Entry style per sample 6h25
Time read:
2h08
